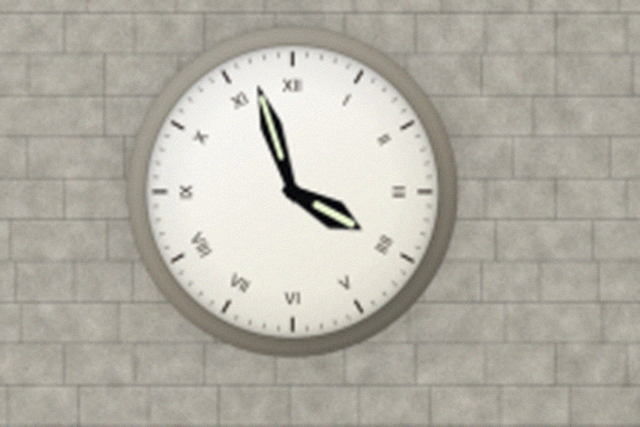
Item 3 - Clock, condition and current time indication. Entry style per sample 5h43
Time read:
3h57
